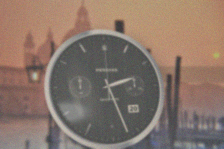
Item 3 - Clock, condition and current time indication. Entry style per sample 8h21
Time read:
2h27
